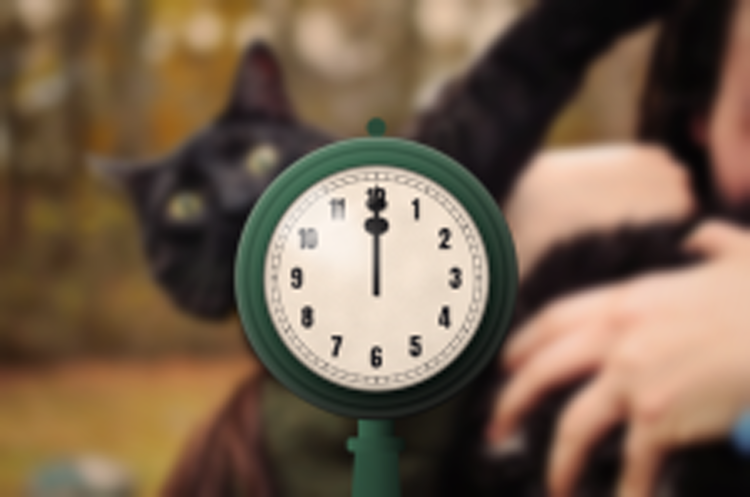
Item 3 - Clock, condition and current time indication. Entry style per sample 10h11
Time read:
12h00
